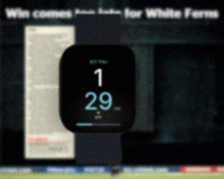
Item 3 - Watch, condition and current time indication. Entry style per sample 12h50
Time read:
1h29
